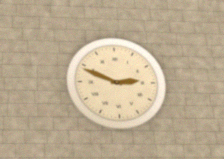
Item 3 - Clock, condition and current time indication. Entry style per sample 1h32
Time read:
2h49
